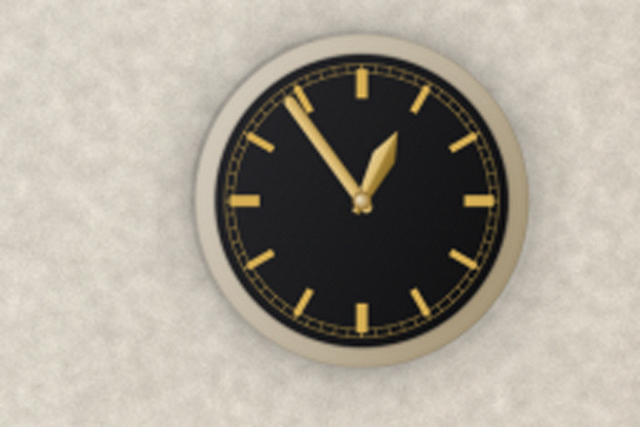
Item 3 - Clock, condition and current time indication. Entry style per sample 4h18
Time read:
12h54
